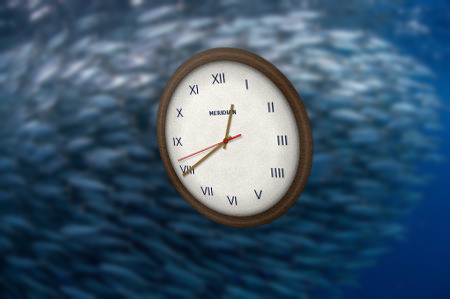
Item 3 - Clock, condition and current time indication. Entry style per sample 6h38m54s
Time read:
12h39m42s
